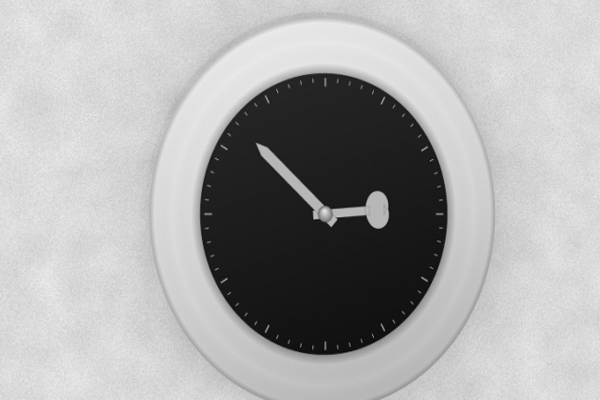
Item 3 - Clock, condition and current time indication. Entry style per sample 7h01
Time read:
2h52
